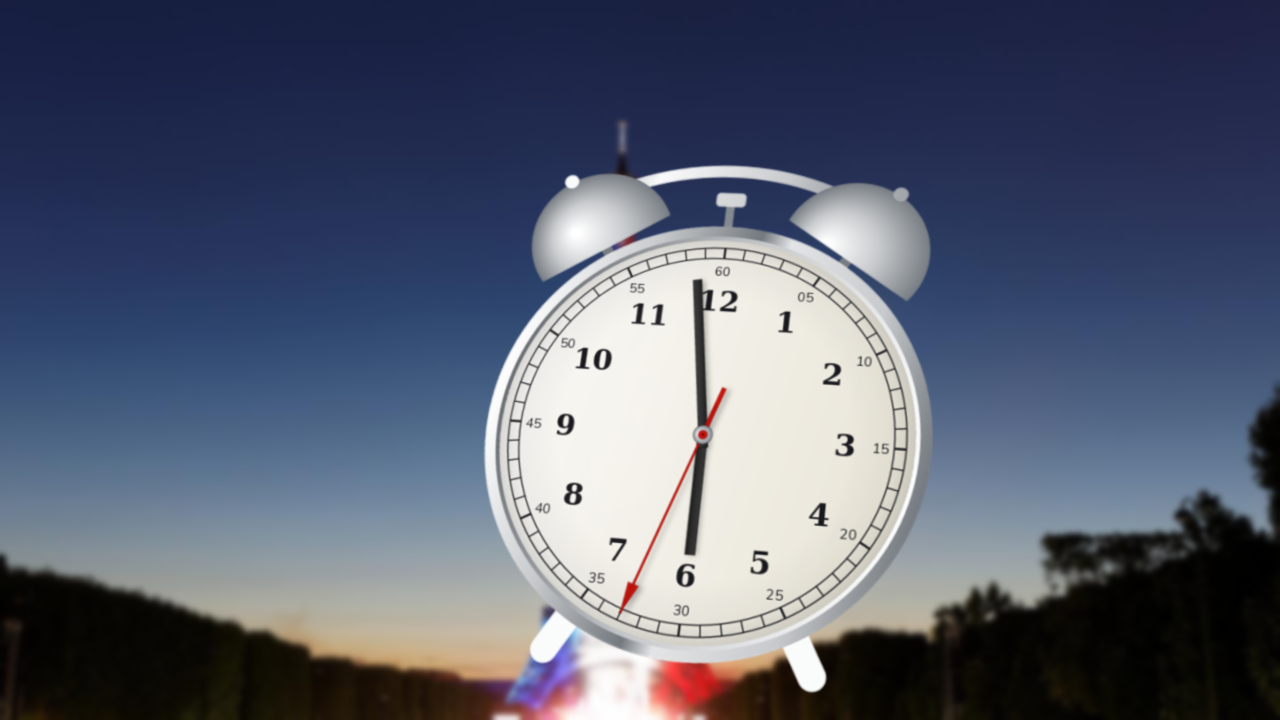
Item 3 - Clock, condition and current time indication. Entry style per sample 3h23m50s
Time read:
5h58m33s
